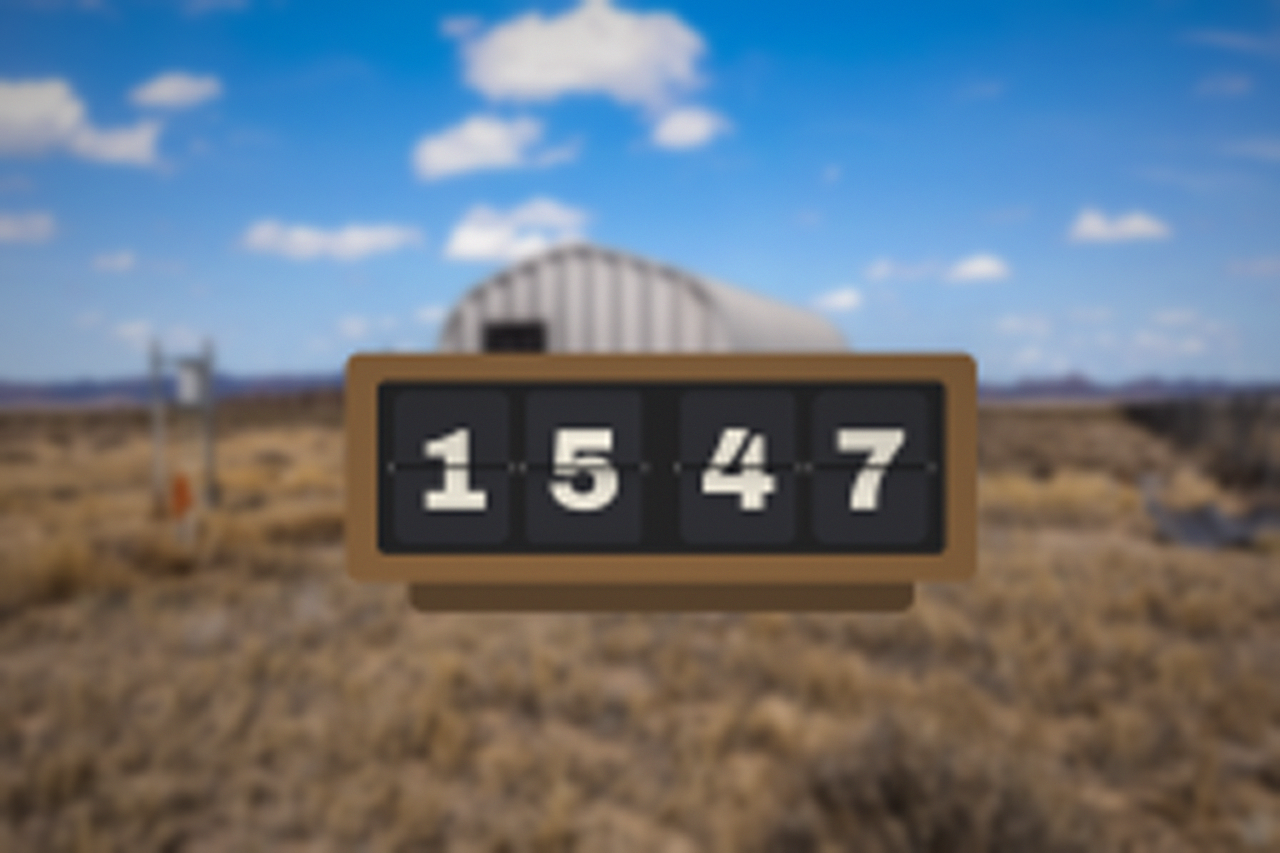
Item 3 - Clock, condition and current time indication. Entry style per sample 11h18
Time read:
15h47
